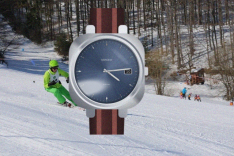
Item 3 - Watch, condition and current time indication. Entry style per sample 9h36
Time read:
4h14
